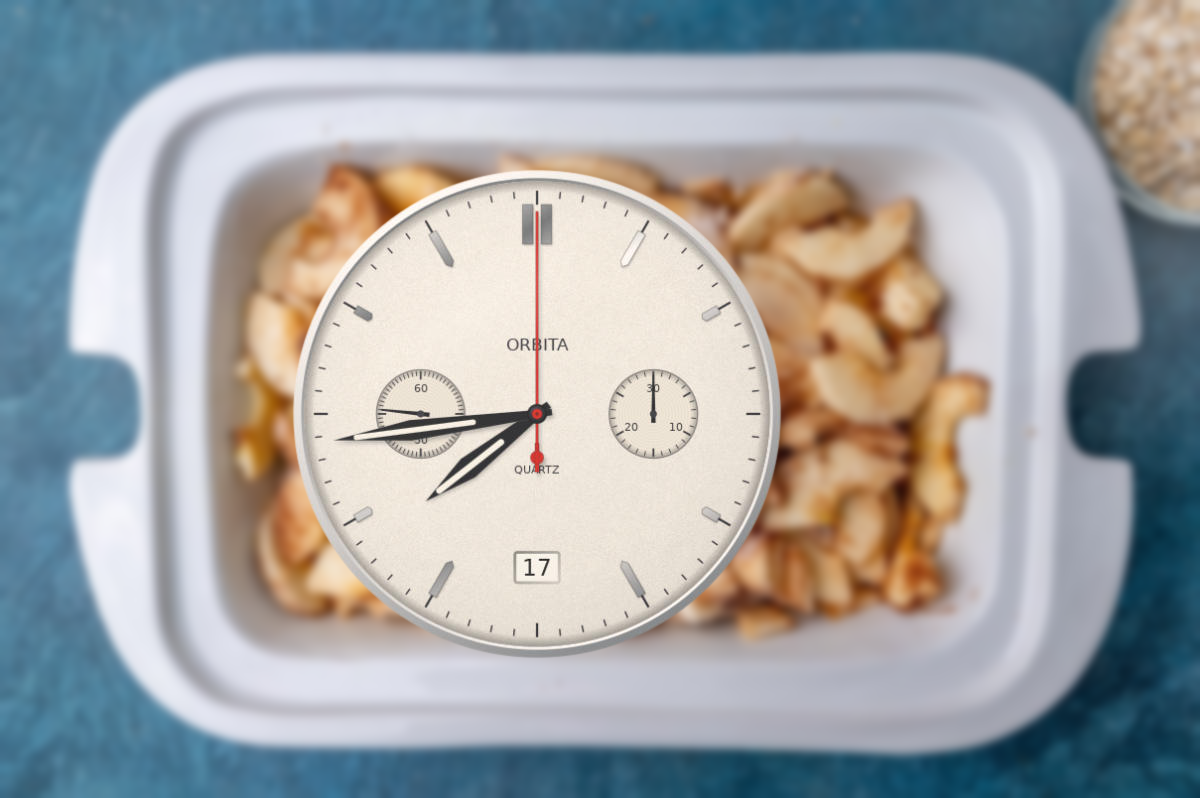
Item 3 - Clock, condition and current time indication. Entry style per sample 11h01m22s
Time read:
7h43m46s
